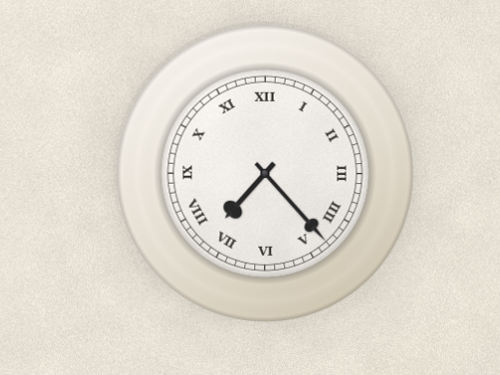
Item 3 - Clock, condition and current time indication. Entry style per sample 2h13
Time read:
7h23
